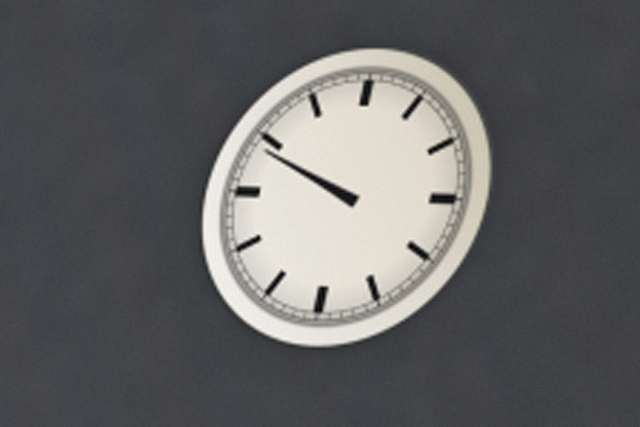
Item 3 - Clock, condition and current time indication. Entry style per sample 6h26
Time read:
9h49
